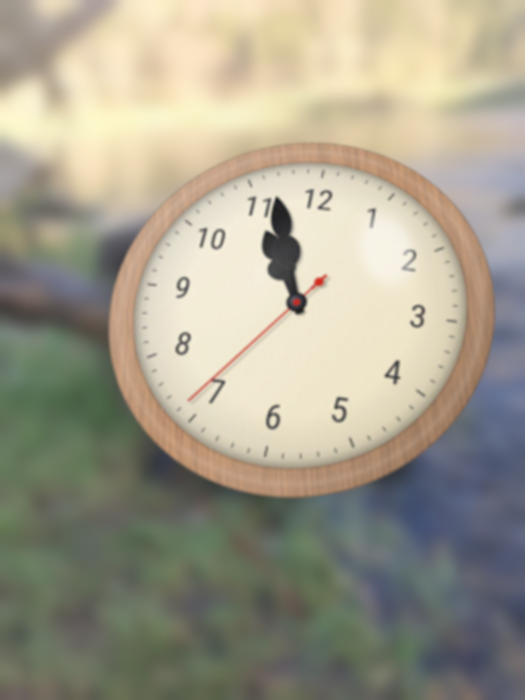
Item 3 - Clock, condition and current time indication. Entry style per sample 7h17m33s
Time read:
10h56m36s
